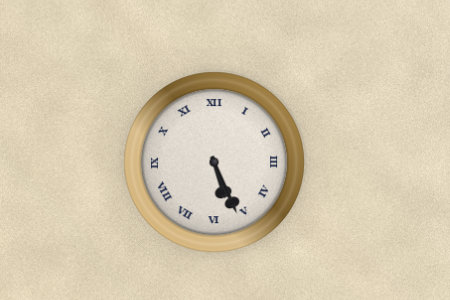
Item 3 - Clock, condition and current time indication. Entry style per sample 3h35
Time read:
5h26
